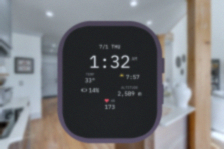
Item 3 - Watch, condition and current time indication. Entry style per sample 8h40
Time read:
1h32
